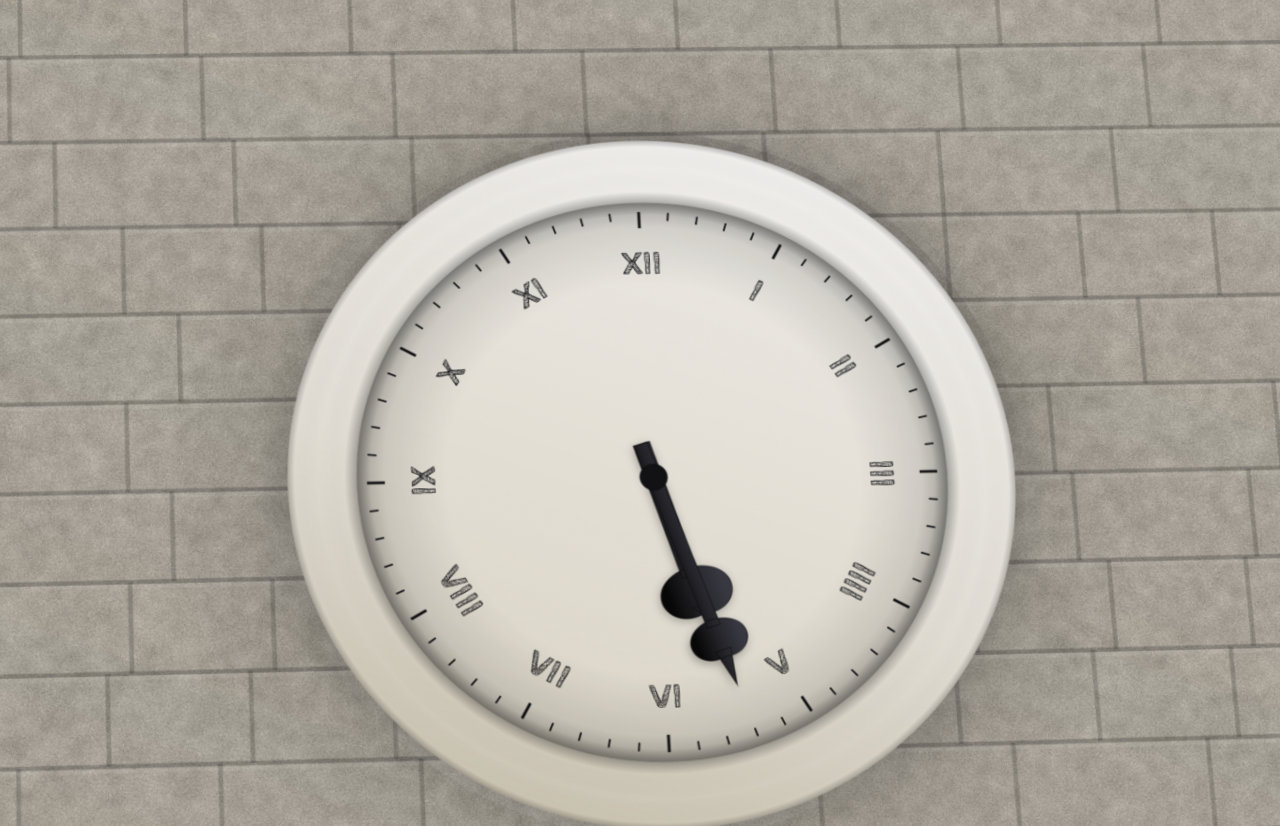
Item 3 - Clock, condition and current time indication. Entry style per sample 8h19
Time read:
5h27
